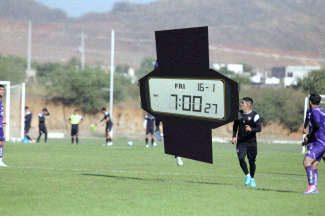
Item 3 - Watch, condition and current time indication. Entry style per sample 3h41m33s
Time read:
7h00m27s
